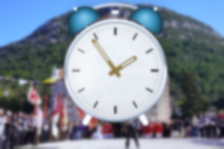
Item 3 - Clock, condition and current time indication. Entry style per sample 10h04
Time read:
1h54
